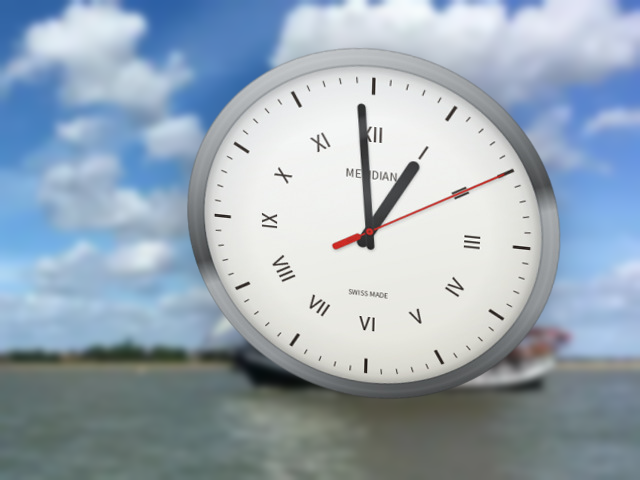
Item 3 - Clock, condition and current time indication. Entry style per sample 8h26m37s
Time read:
12h59m10s
